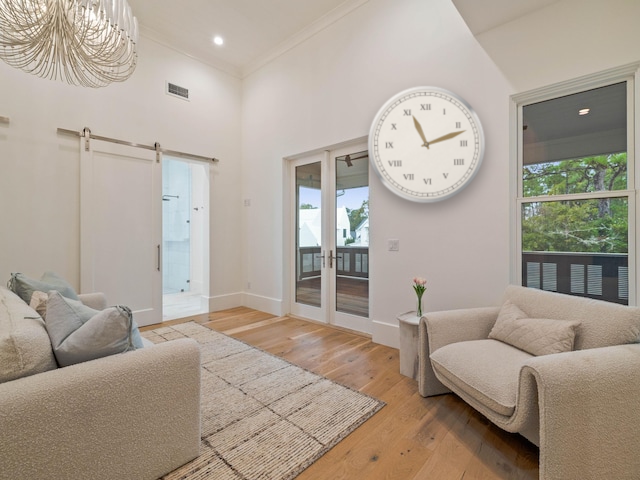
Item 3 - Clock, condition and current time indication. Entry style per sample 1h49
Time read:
11h12
